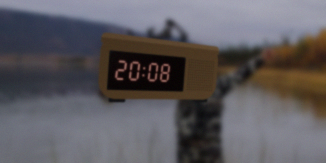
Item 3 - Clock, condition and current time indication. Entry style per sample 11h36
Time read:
20h08
